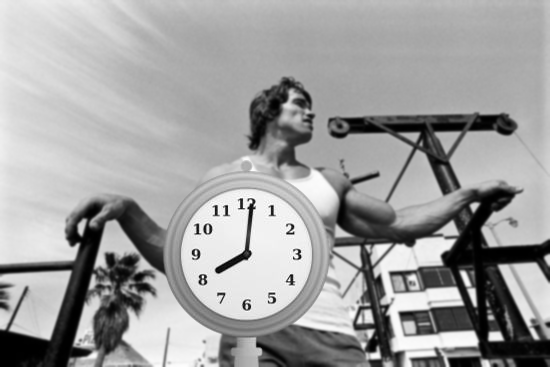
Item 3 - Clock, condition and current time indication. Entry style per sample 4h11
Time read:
8h01
